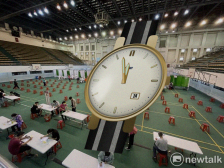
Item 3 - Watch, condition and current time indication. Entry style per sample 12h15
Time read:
11h57
